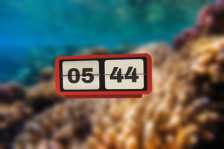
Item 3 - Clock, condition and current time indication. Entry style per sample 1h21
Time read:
5h44
